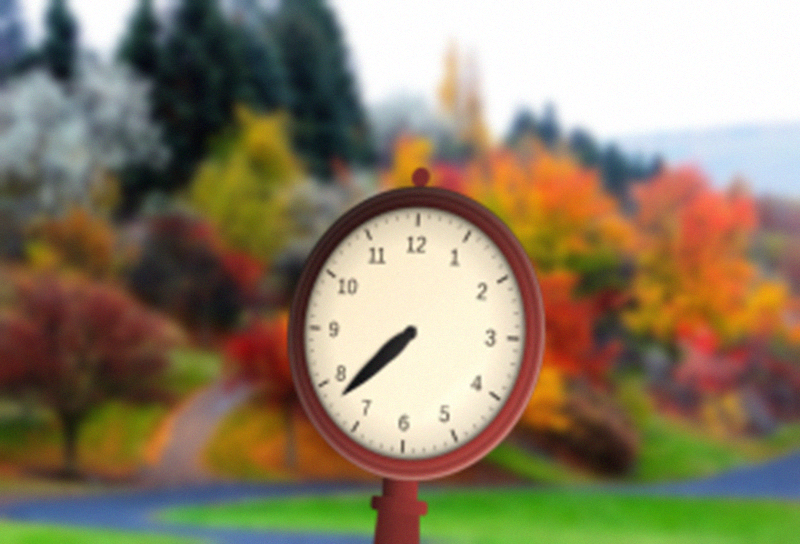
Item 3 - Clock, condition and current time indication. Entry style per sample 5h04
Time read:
7h38
